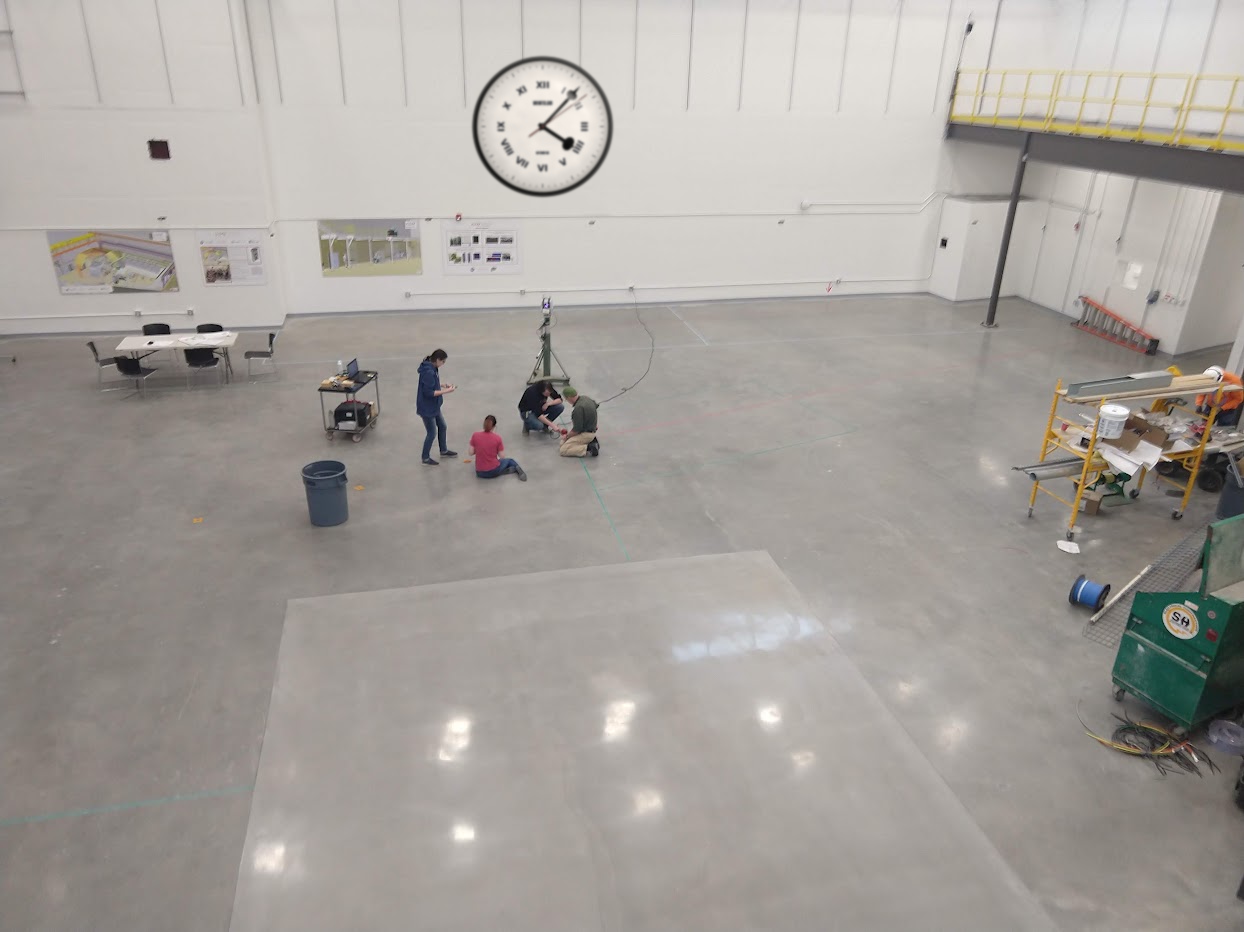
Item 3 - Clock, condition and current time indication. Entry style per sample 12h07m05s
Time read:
4h07m09s
